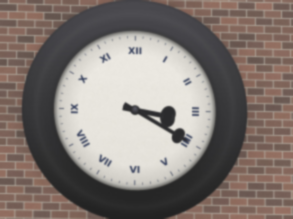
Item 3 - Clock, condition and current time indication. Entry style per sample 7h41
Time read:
3h20
